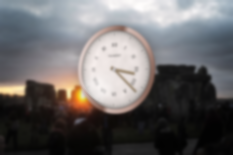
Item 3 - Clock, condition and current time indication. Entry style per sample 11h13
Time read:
3h22
